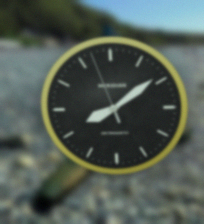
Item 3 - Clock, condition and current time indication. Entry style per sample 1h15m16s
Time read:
8h08m57s
